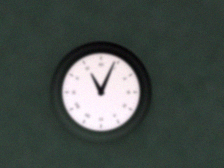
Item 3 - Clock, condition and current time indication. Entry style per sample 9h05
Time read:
11h04
